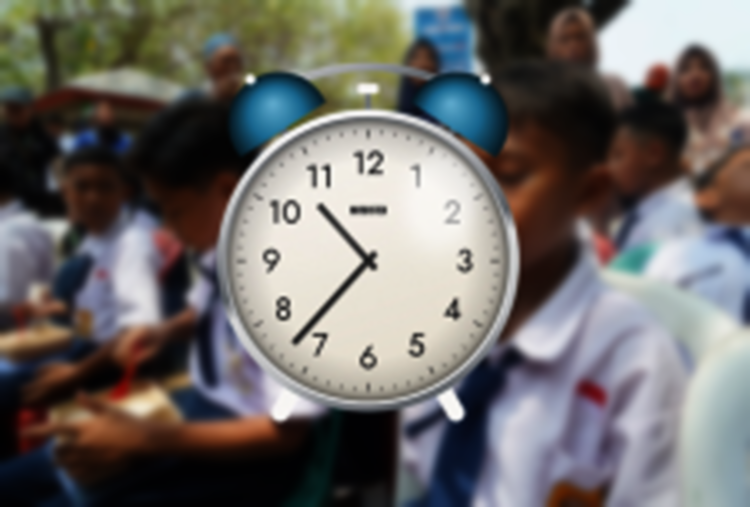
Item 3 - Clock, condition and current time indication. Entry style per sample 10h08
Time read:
10h37
